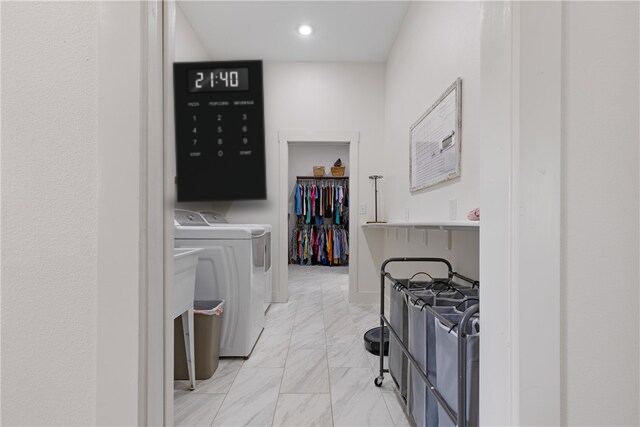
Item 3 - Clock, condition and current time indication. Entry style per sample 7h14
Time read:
21h40
